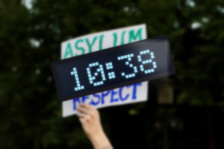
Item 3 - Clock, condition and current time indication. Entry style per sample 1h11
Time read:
10h38
